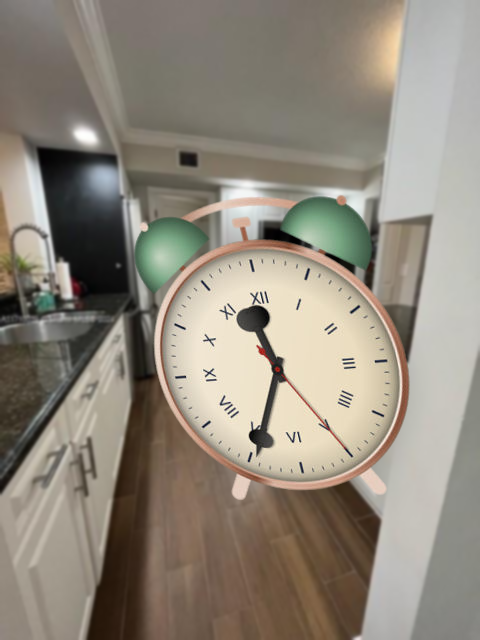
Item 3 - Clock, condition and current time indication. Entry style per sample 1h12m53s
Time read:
11h34m25s
